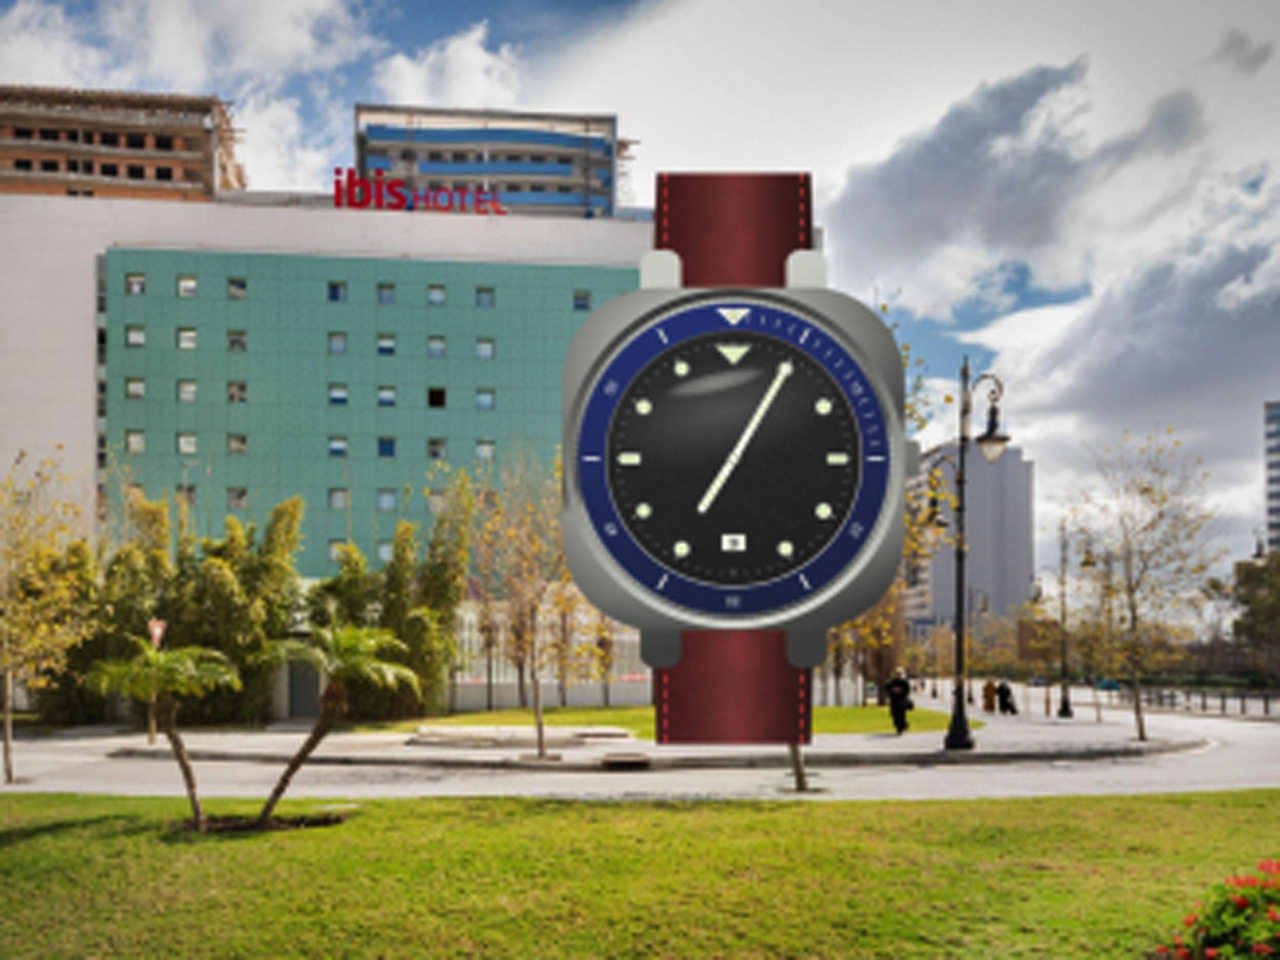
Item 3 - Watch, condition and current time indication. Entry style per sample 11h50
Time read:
7h05
